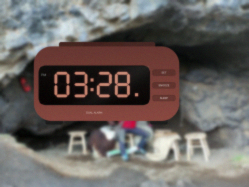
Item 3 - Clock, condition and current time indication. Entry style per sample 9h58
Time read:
3h28
